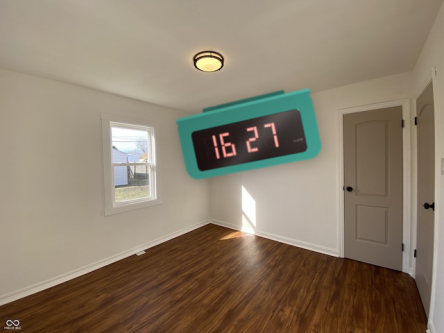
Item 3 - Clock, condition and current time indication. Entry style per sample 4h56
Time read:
16h27
